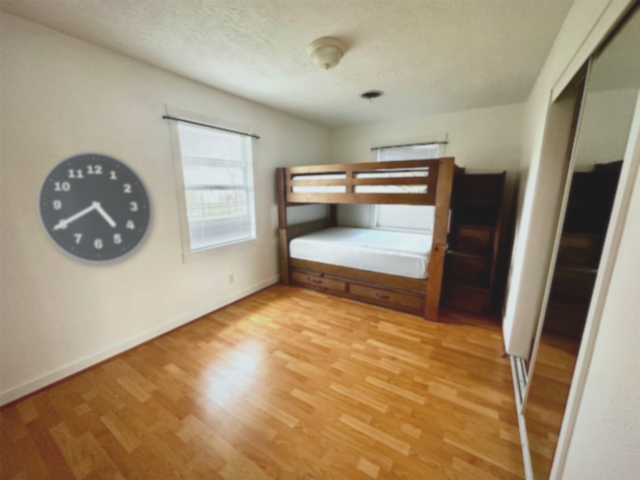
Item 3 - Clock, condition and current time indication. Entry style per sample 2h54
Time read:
4h40
